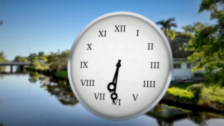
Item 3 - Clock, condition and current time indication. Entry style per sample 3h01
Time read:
6h31
